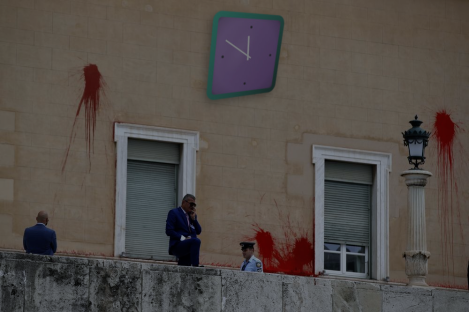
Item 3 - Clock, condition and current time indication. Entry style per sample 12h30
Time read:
11h50
